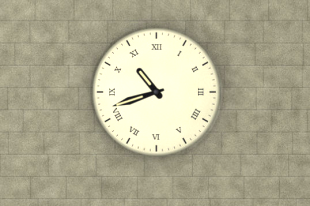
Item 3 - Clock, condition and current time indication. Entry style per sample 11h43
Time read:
10h42
